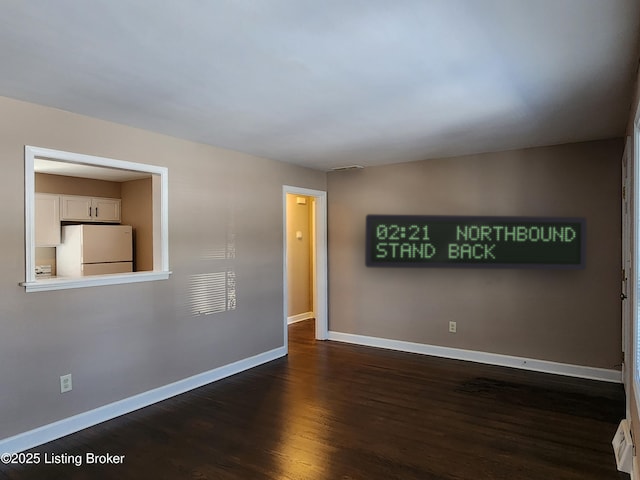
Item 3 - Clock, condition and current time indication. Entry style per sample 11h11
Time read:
2h21
